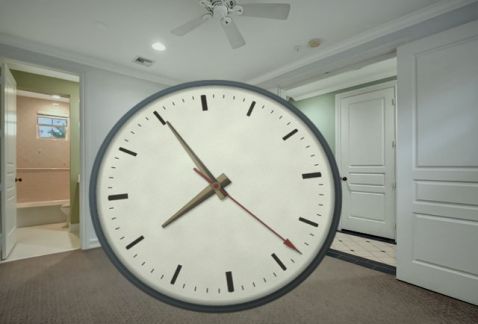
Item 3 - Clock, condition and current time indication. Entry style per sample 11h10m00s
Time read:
7h55m23s
